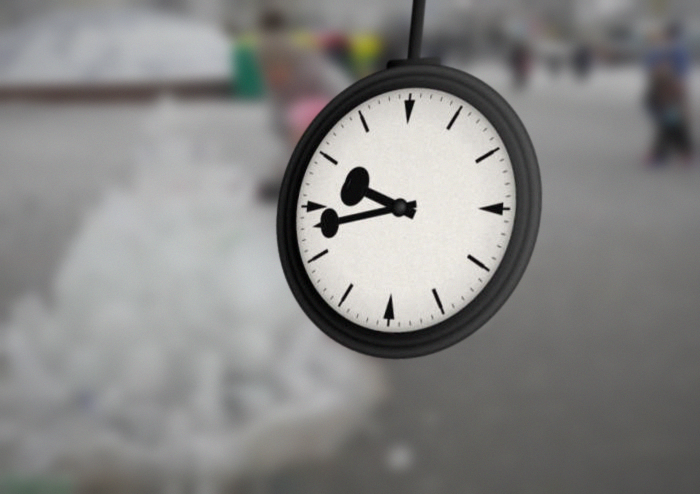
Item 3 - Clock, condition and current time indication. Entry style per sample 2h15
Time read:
9h43
